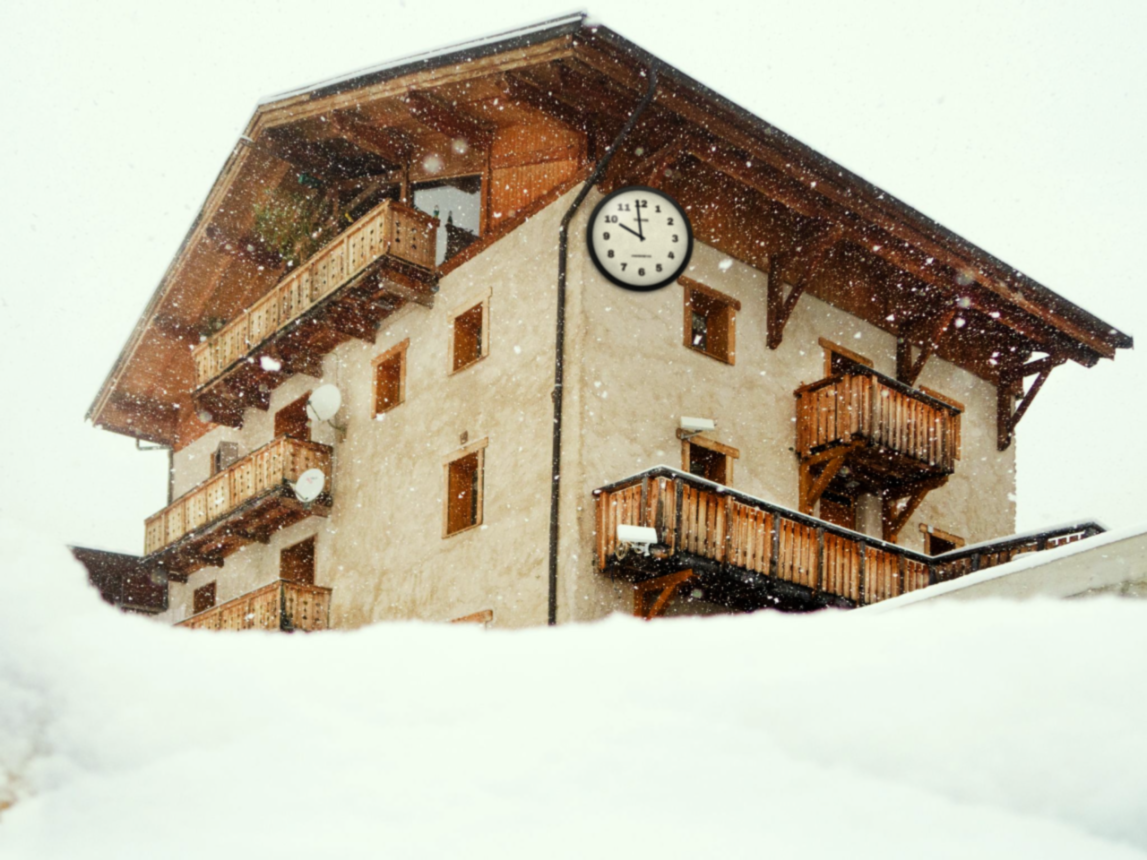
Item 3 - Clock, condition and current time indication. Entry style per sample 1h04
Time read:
9h59
